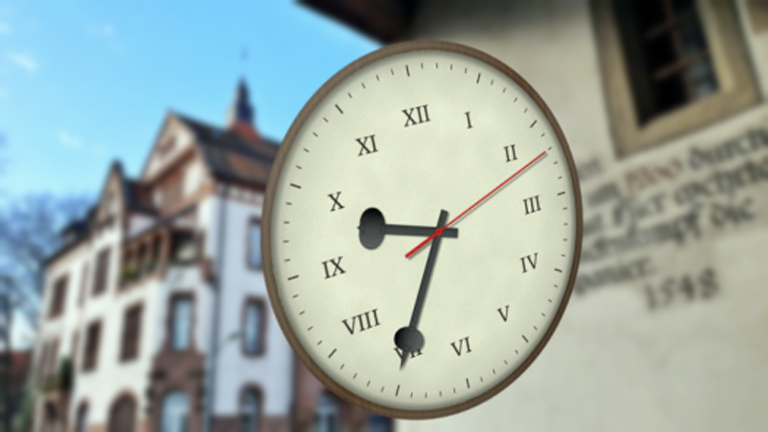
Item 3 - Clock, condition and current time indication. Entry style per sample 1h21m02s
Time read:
9h35m12s
